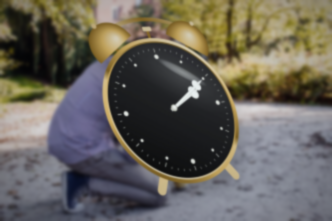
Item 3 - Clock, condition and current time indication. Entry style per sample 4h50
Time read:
2h10
